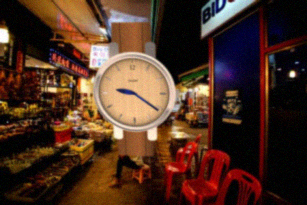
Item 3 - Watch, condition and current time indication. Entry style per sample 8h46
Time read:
9h21
